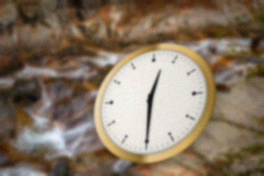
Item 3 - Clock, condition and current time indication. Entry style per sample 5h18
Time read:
12h30
